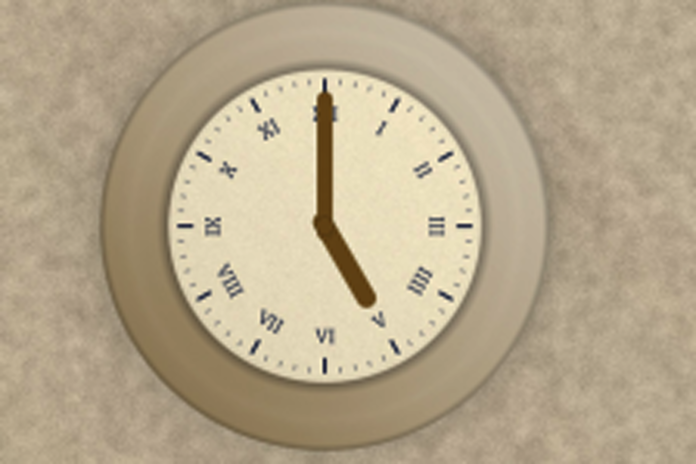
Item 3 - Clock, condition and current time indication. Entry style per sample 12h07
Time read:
5h00
